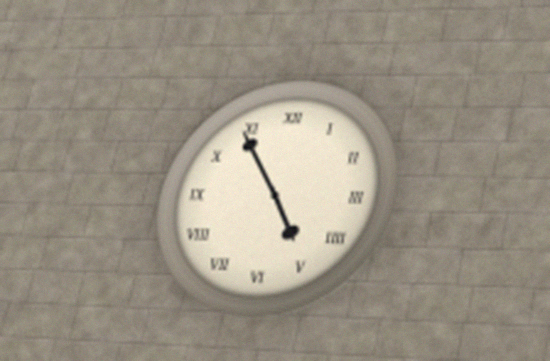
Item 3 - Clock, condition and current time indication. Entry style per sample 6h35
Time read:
4h54
